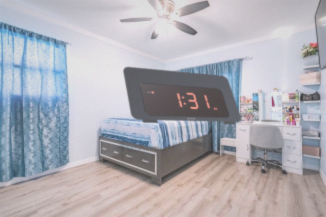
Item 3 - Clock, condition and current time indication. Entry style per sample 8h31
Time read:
1h31
